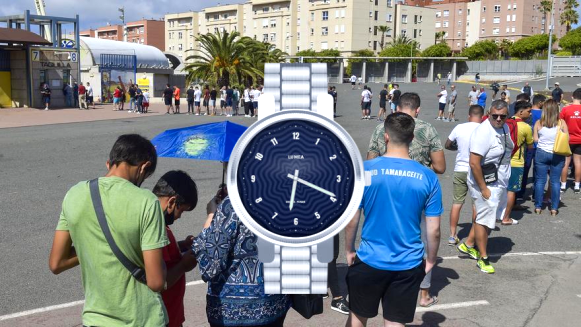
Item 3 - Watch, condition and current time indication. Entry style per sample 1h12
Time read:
6h19
